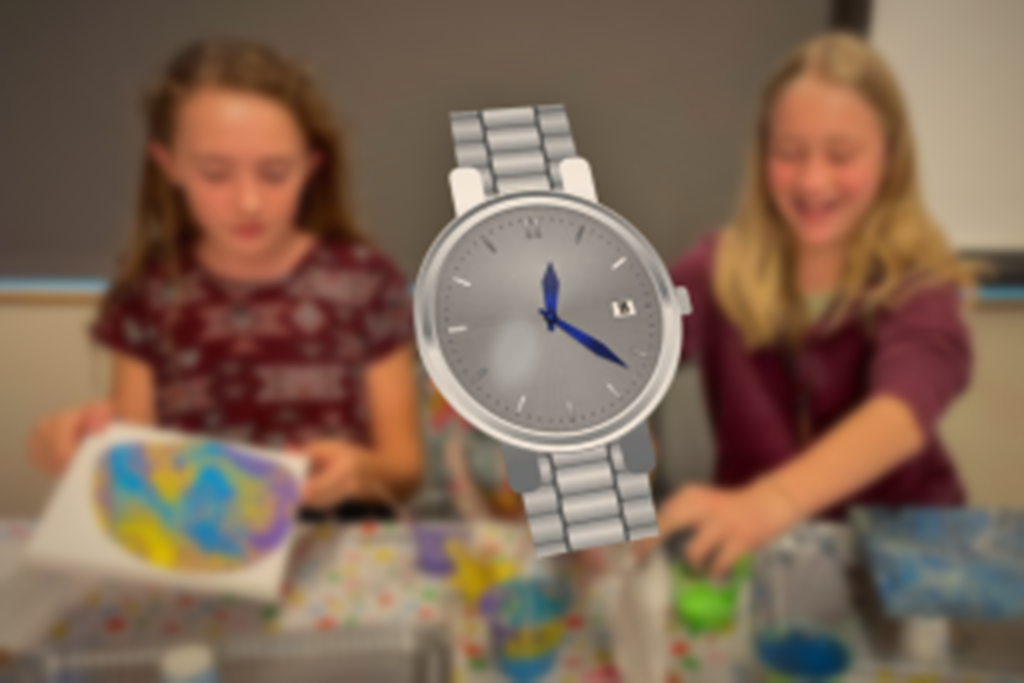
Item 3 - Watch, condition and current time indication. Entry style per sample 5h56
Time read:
12h22
